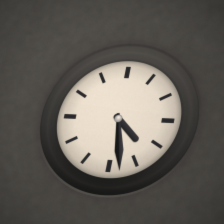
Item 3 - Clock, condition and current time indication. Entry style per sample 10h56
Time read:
4h28
